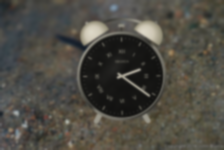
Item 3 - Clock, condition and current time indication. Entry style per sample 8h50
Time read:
2h21
